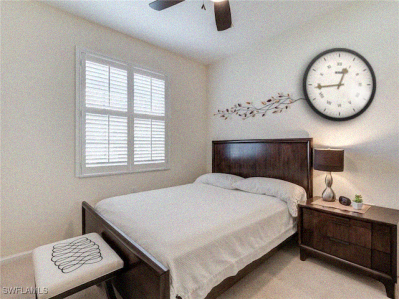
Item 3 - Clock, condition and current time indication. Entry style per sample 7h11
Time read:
12h44
